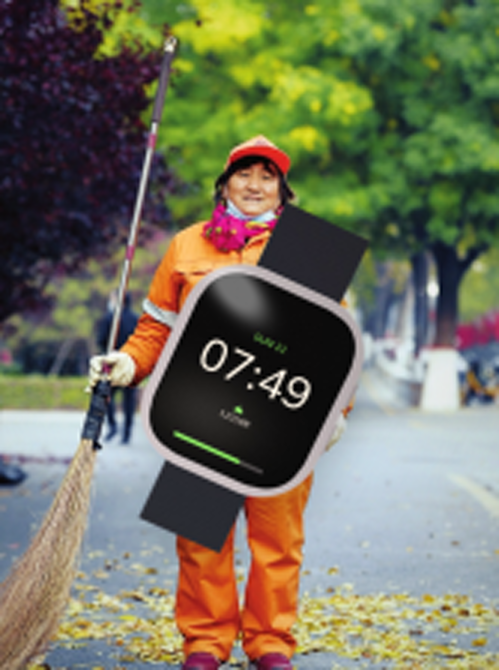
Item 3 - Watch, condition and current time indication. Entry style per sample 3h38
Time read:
7h49
